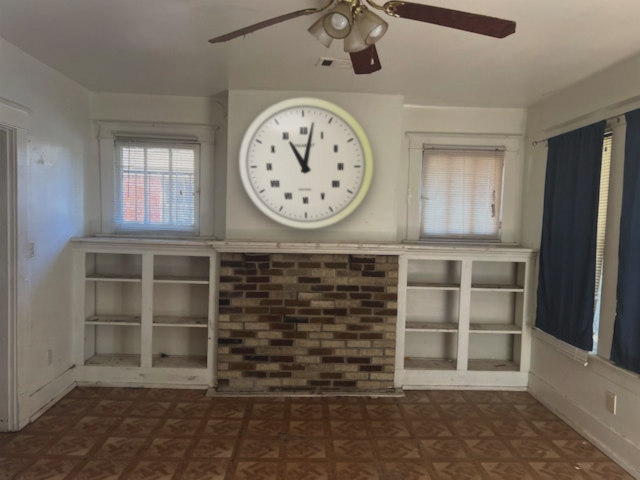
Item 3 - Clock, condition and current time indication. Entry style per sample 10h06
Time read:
11h02
